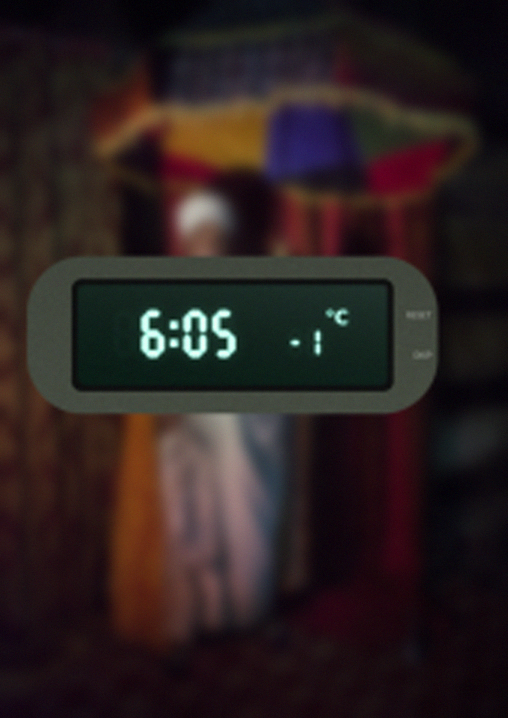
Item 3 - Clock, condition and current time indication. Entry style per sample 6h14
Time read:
6h05
